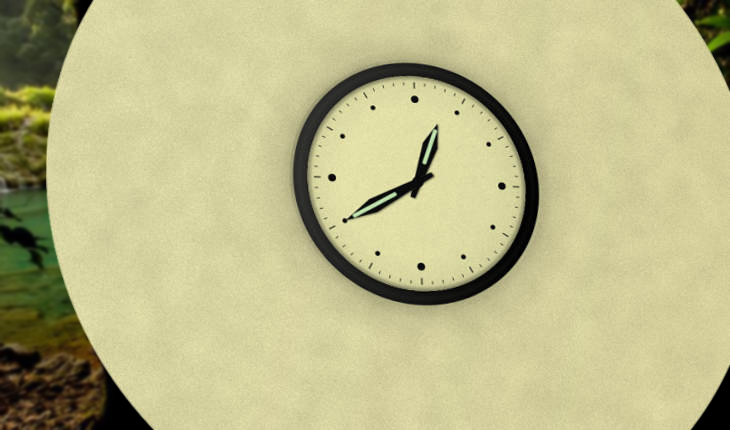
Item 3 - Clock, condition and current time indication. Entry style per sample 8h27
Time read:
12h40
